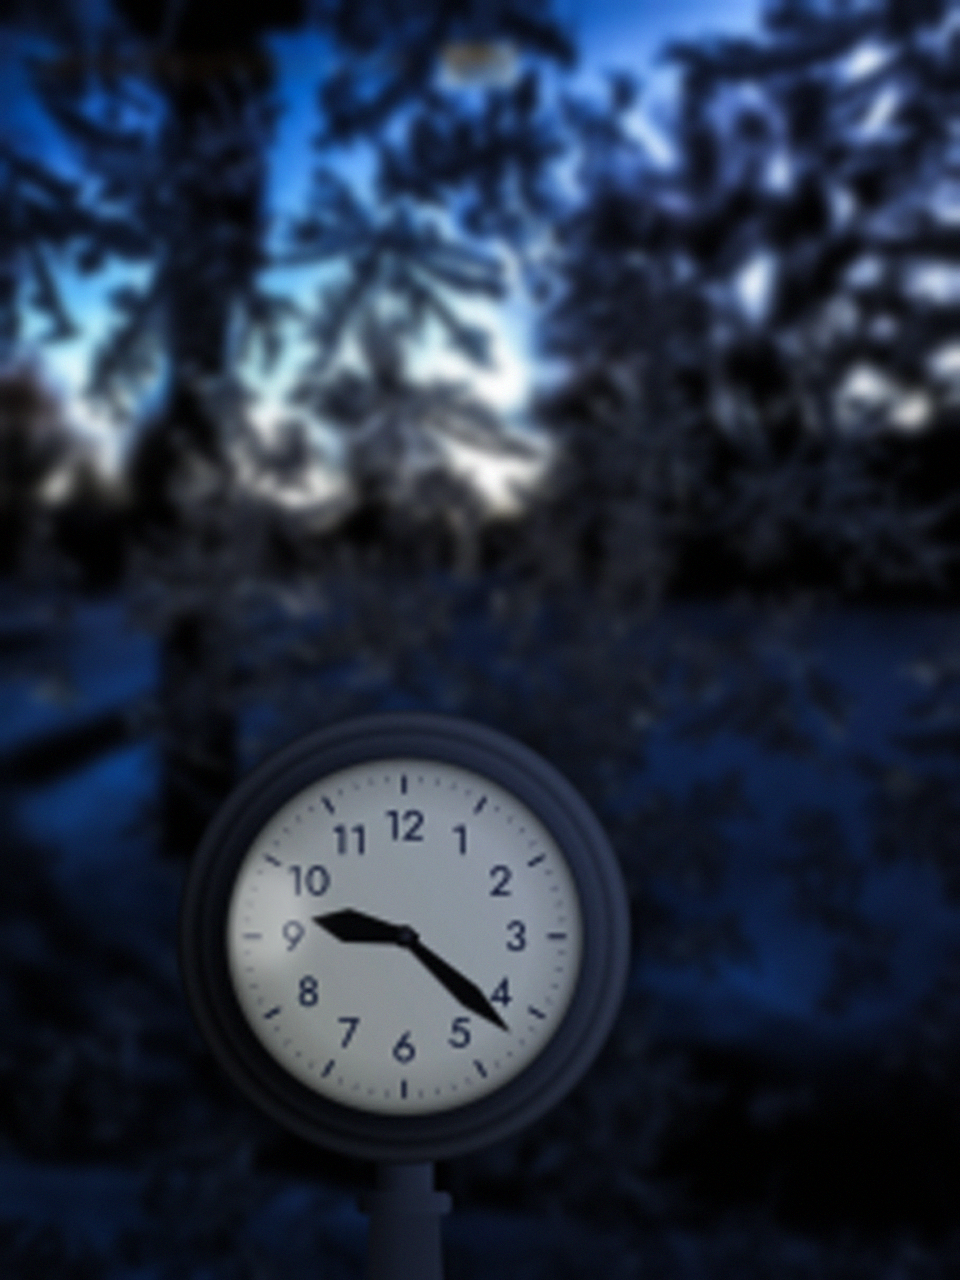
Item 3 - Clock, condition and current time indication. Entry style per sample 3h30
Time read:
9h22
